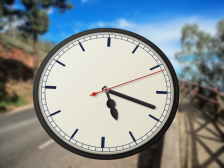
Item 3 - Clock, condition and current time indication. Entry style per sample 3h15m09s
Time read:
5h18m11s
